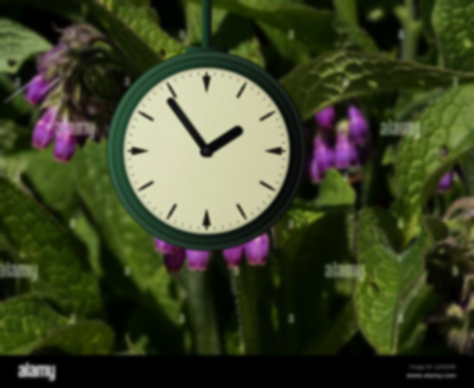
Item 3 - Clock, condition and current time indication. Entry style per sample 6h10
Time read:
1h54
